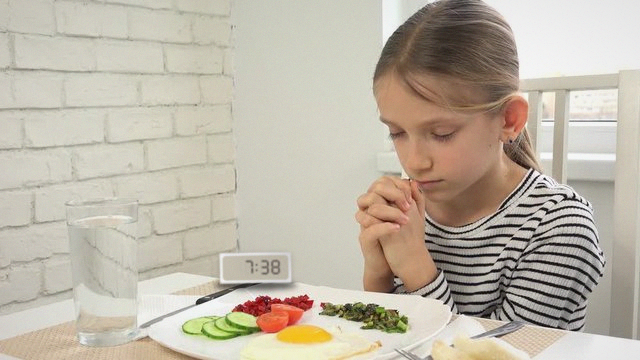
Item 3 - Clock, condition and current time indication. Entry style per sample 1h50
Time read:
7h38
